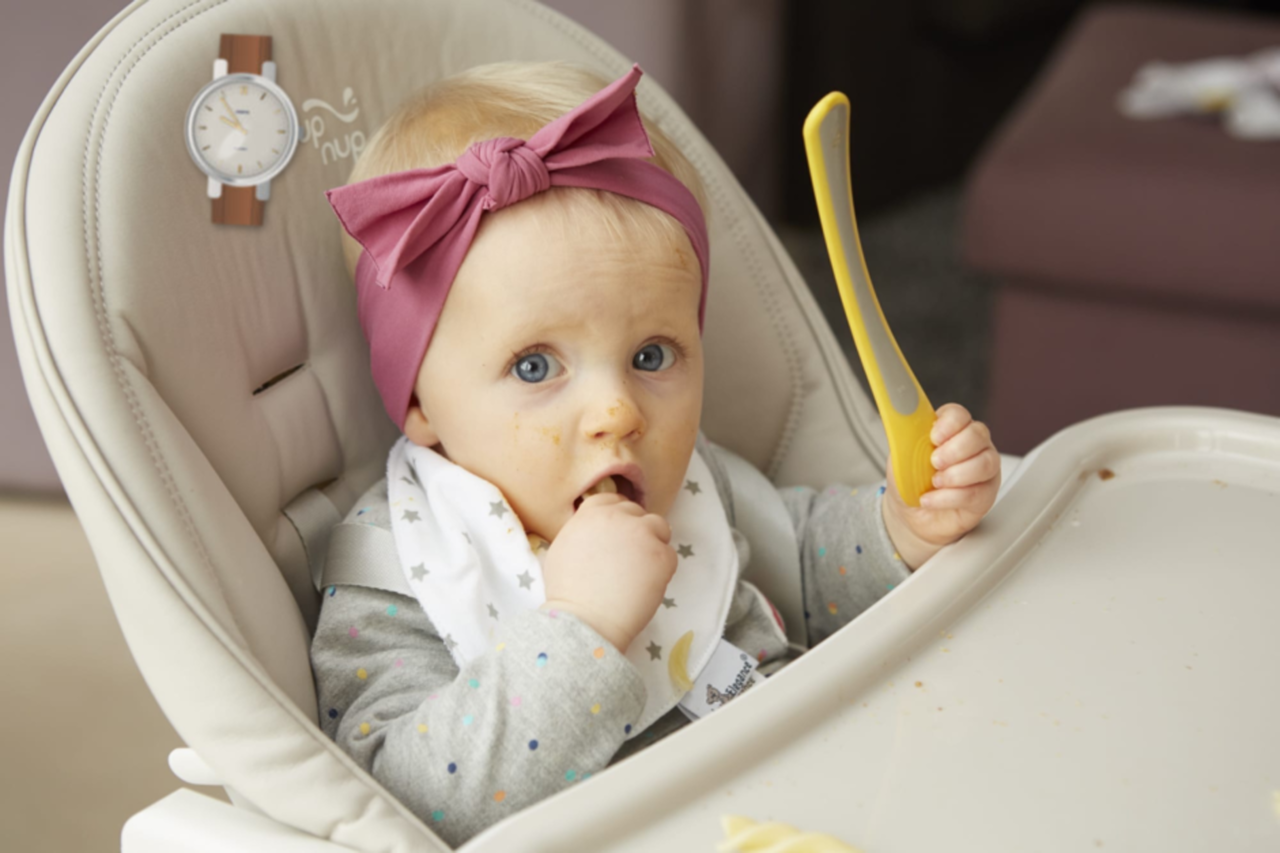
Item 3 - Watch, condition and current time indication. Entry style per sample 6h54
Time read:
9h54
